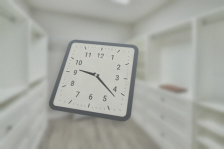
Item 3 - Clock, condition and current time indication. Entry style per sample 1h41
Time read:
9h22
